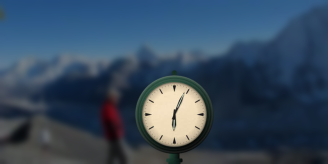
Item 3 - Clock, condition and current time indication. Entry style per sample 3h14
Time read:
6h04
